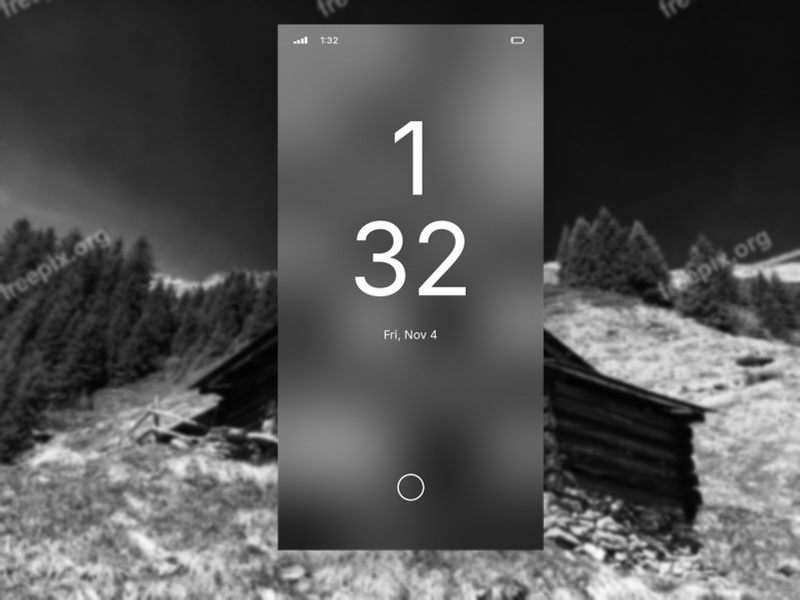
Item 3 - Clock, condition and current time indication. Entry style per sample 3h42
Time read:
1h32
